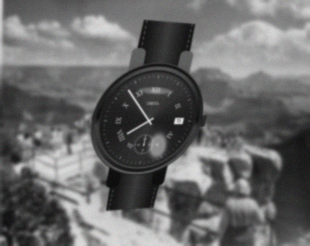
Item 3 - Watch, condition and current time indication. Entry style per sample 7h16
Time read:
7h53
